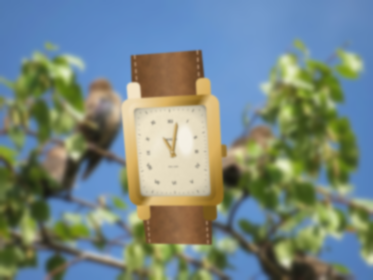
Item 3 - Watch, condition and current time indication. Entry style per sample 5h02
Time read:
11h02
